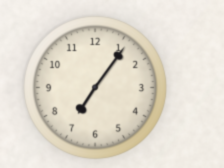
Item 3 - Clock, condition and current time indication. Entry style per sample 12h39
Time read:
7h06
